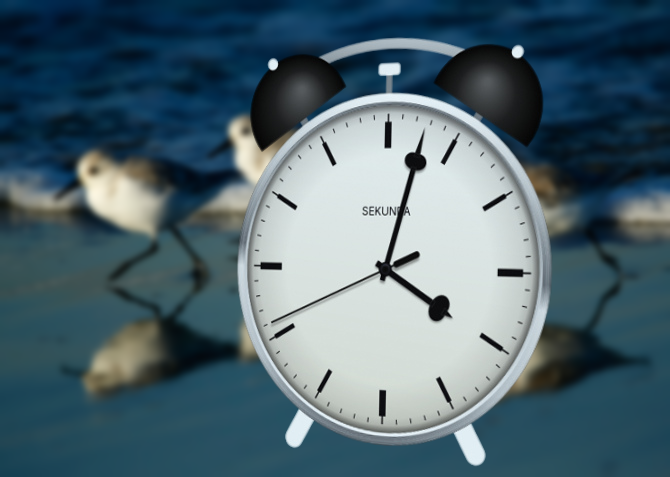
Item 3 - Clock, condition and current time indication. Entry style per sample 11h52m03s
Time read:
4h02m41s
